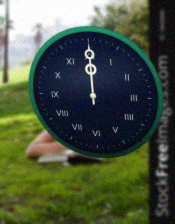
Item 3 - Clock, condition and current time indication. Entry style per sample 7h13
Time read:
12h00
